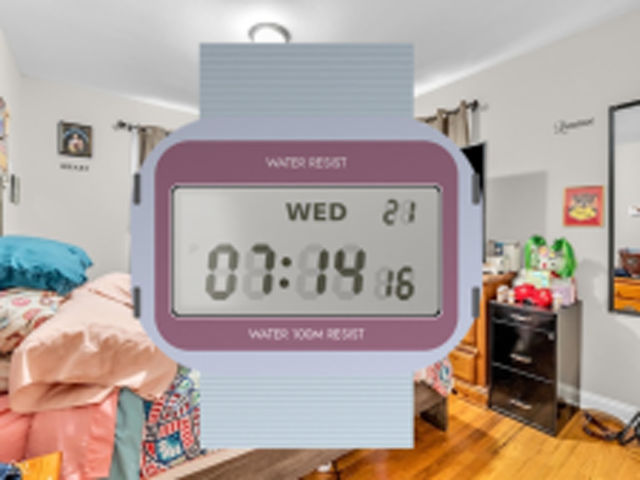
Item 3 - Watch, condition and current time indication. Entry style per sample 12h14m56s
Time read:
7h14m16s
